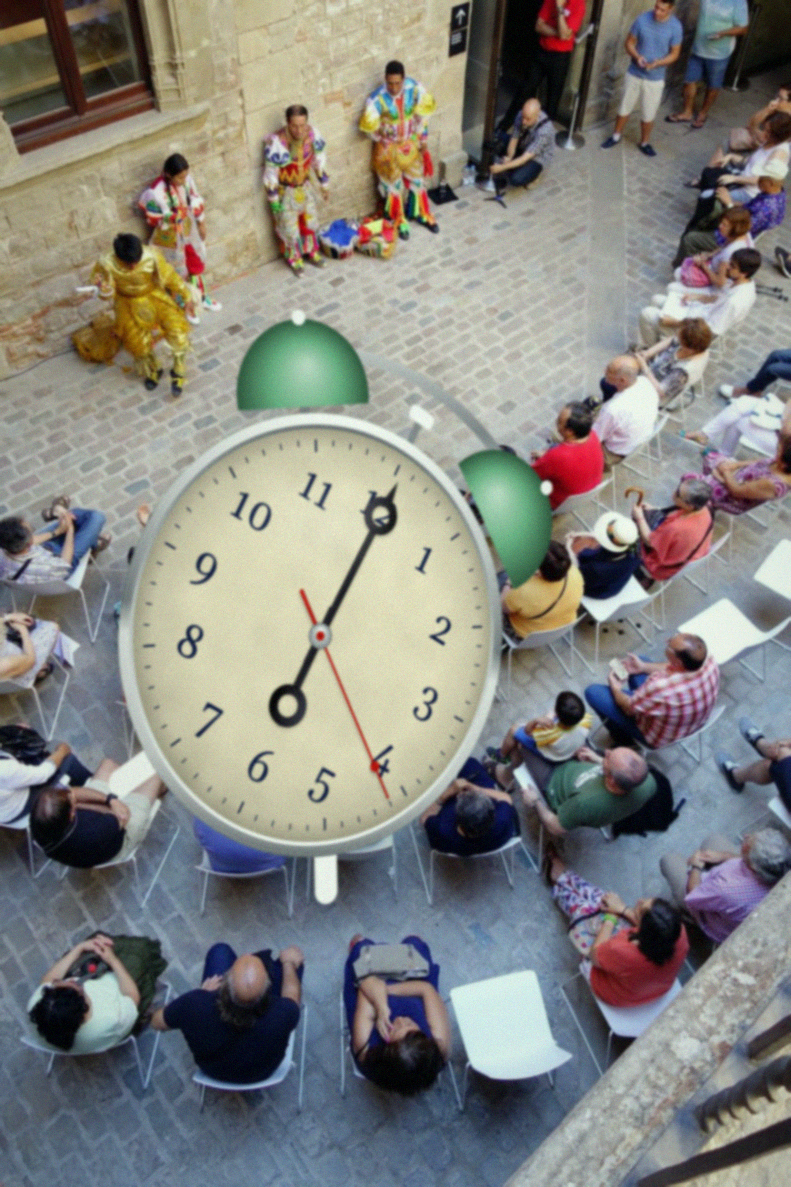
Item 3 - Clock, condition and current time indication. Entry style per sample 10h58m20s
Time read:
6h00m21s
